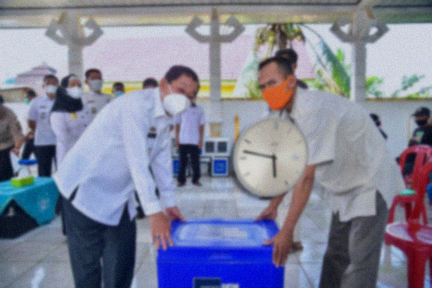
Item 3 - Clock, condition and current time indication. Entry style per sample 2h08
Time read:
5h47
